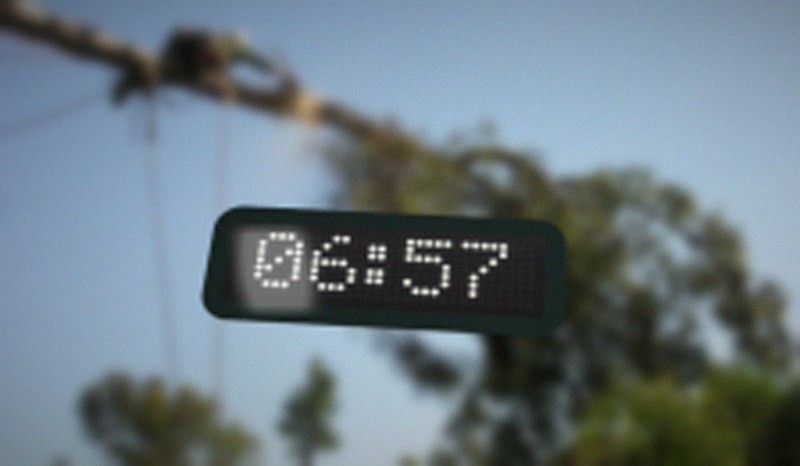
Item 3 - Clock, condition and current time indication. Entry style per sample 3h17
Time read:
6h57
